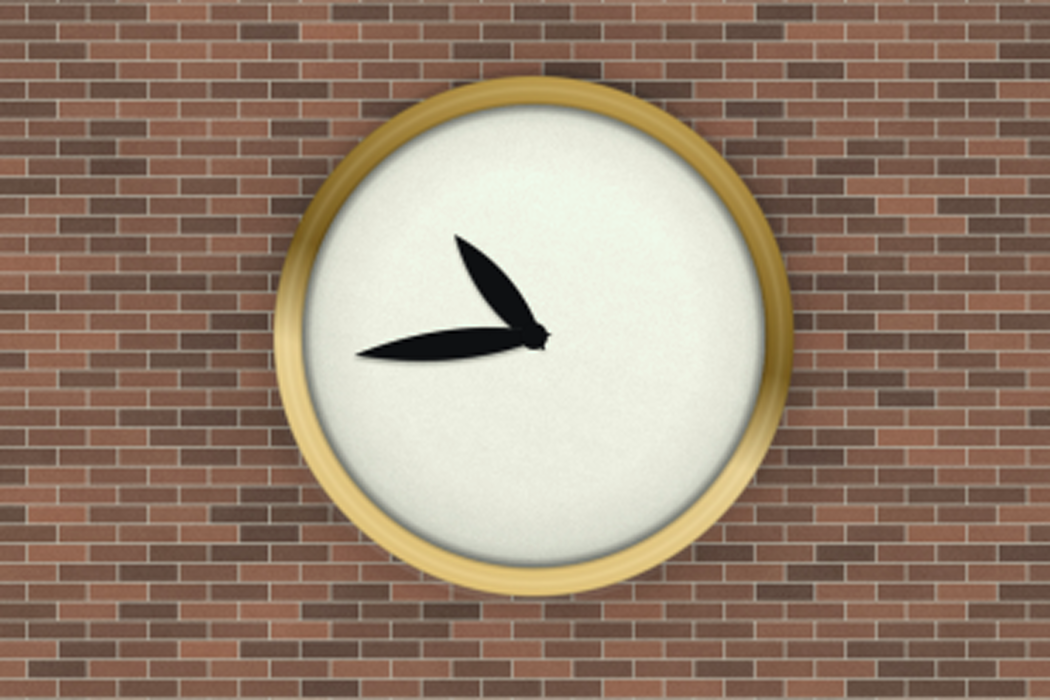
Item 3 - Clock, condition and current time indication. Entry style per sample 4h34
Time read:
10h44
